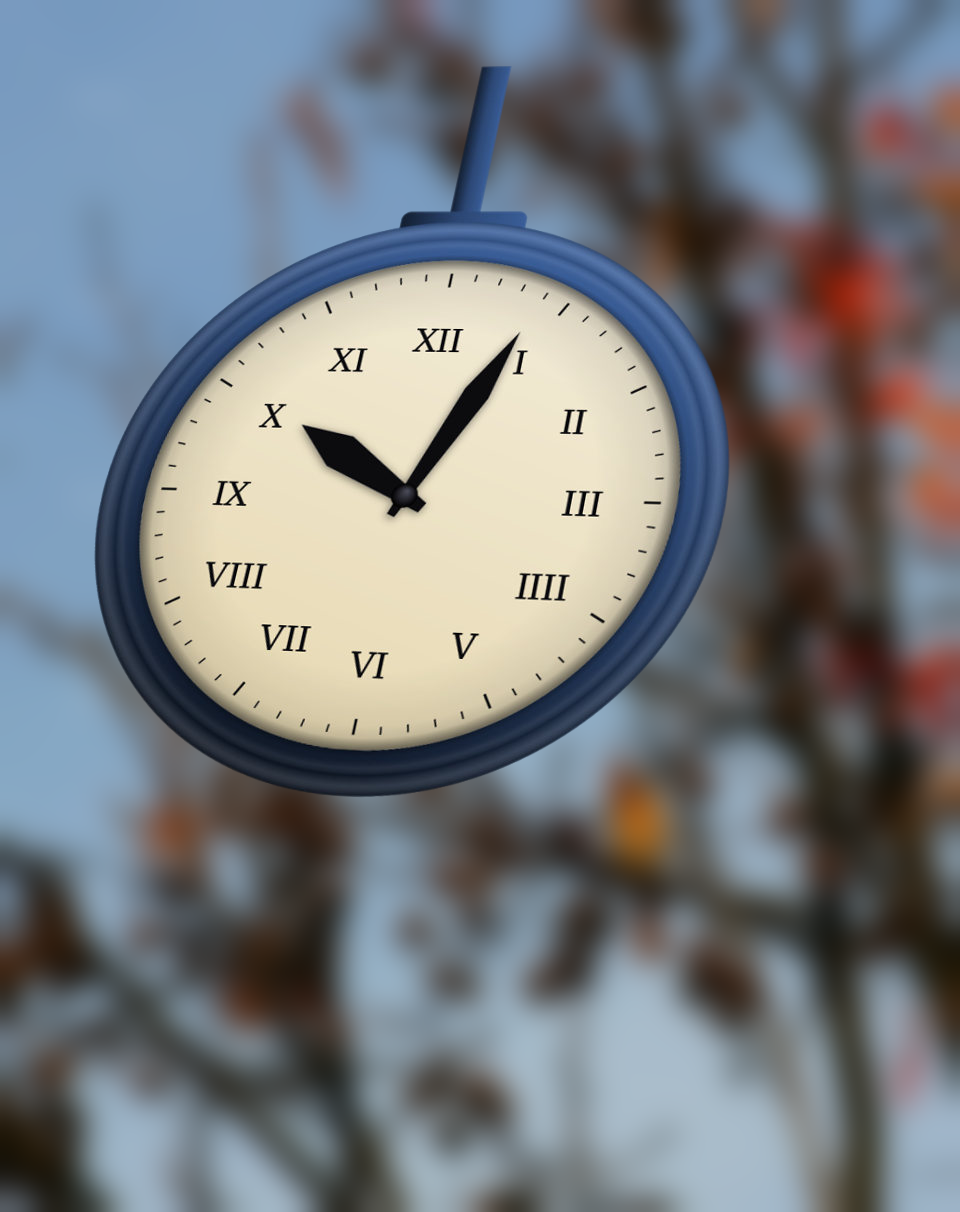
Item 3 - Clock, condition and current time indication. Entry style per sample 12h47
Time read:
10h04
